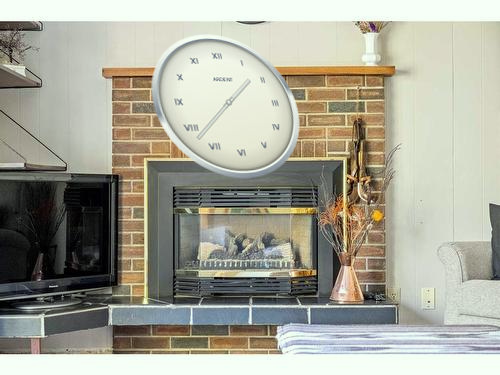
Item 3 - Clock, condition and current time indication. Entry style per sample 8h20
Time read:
1h38
